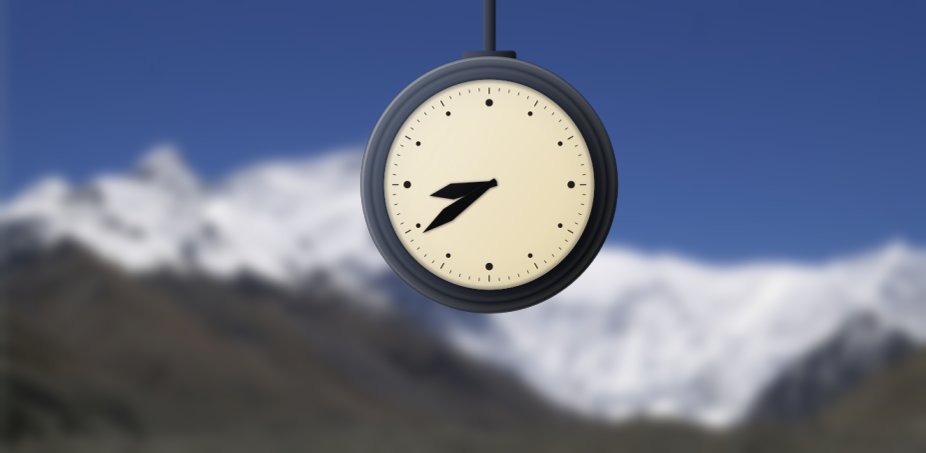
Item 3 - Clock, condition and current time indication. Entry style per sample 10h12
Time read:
8h39
